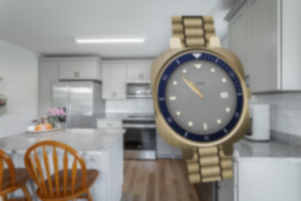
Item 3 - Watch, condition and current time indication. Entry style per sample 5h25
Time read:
10h53
